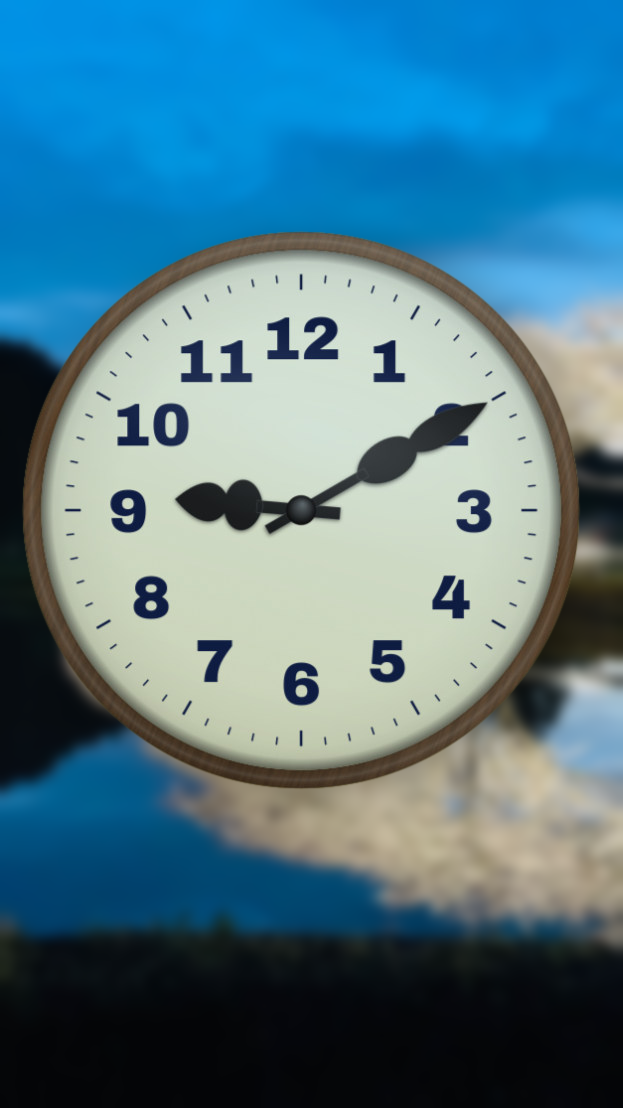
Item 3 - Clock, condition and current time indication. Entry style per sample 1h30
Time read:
9h10
